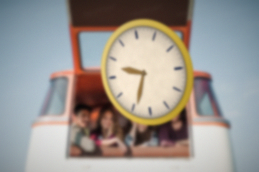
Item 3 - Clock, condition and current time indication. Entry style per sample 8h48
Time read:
9h34
